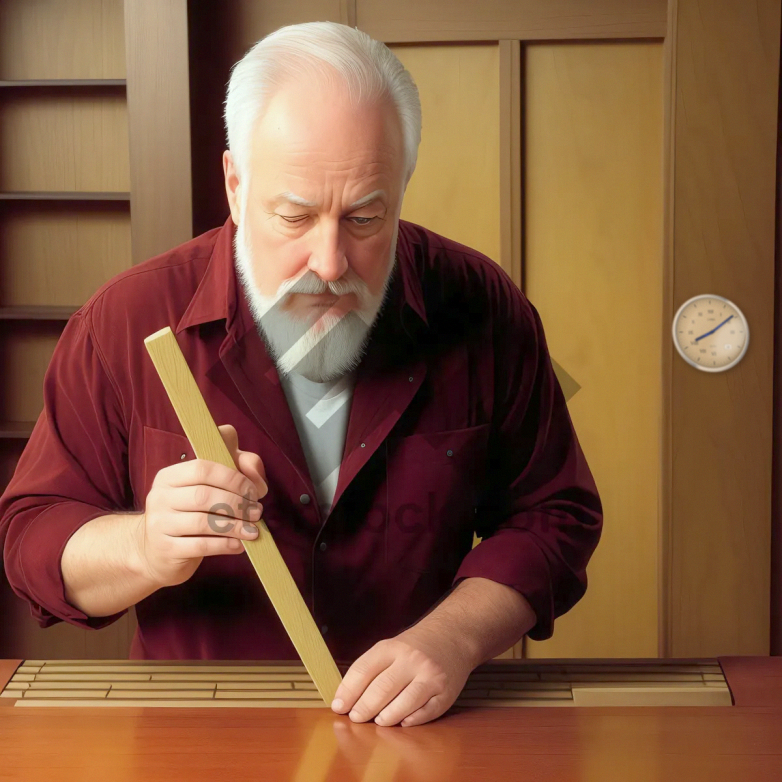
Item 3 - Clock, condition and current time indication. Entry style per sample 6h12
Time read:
8h09
